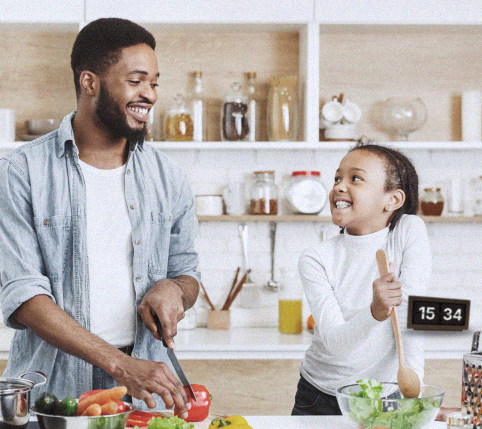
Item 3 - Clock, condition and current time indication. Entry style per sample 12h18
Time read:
15h34
